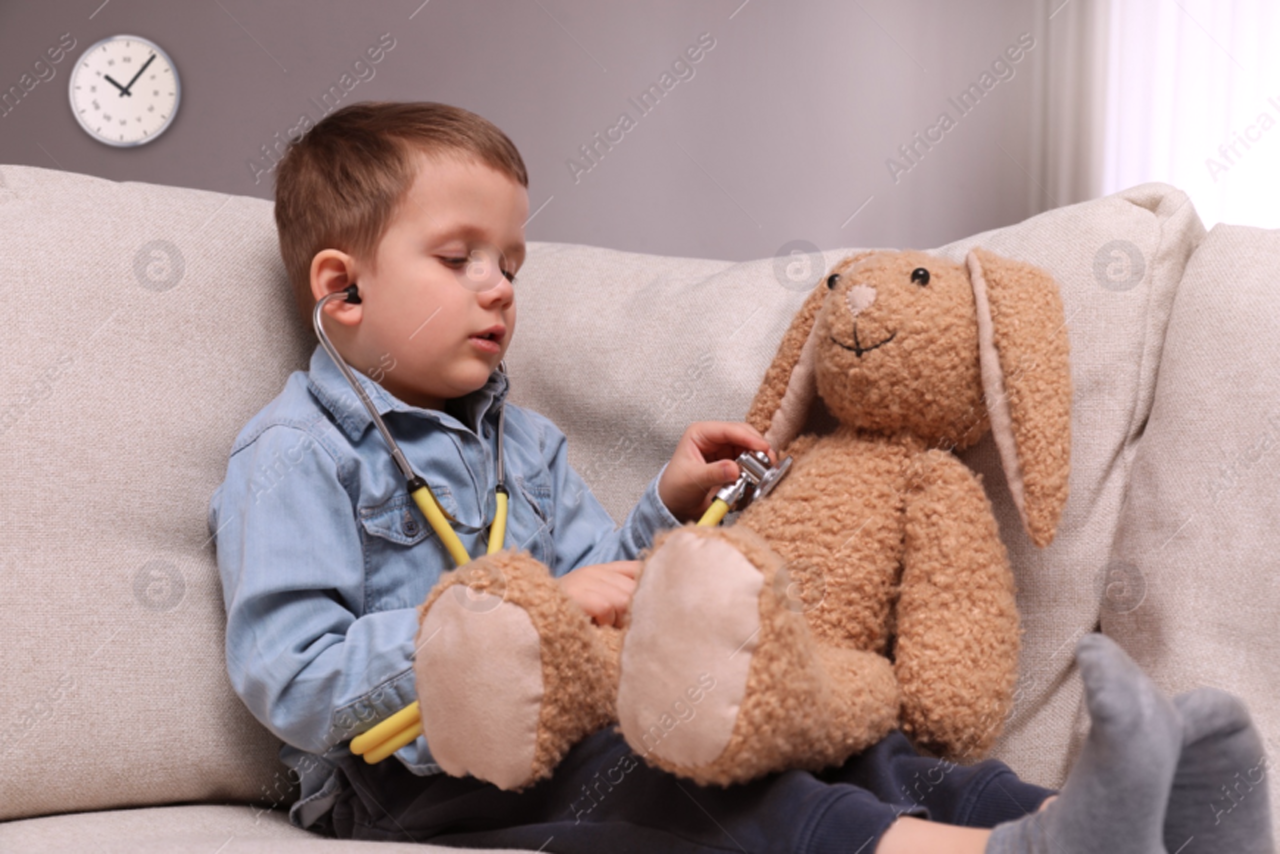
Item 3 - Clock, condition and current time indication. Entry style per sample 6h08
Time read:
10h06
